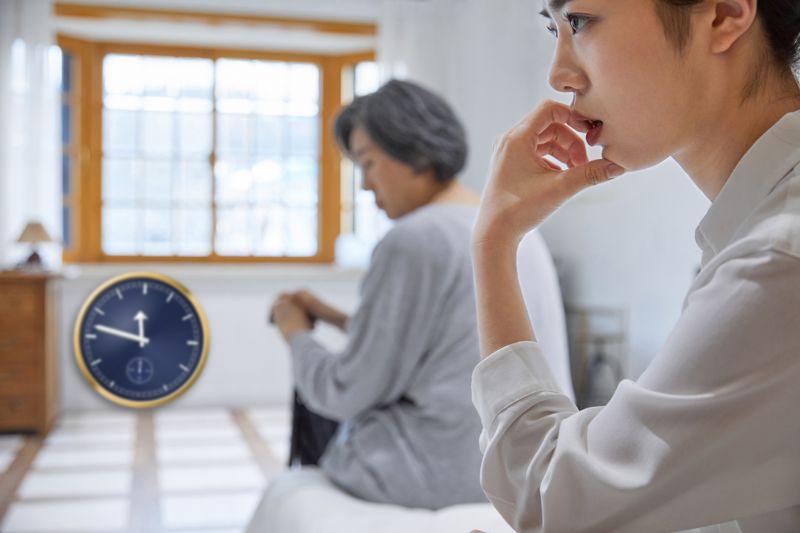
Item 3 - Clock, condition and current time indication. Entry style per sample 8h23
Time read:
11h47
